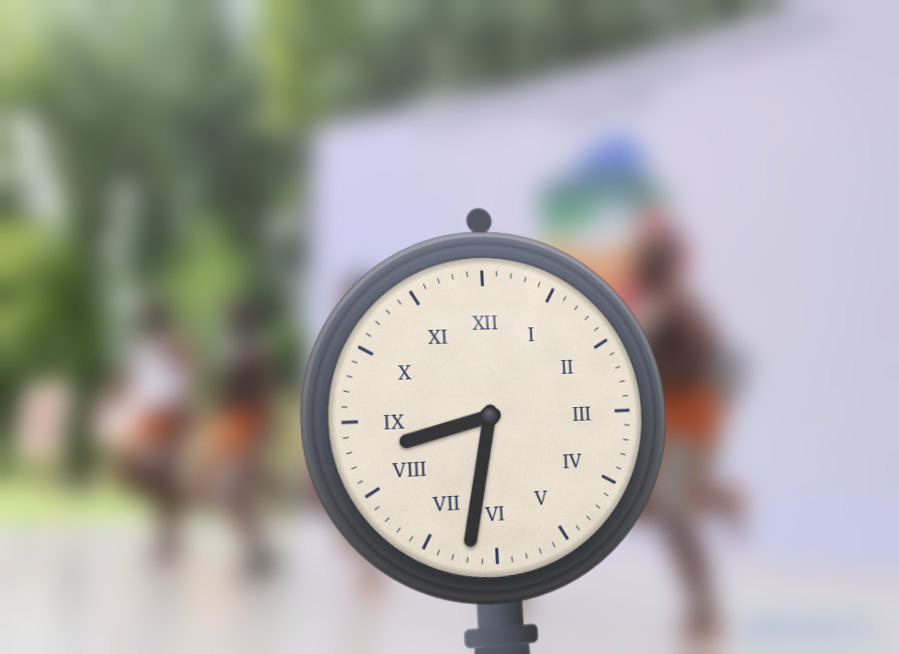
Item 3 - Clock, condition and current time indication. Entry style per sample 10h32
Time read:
8h32
